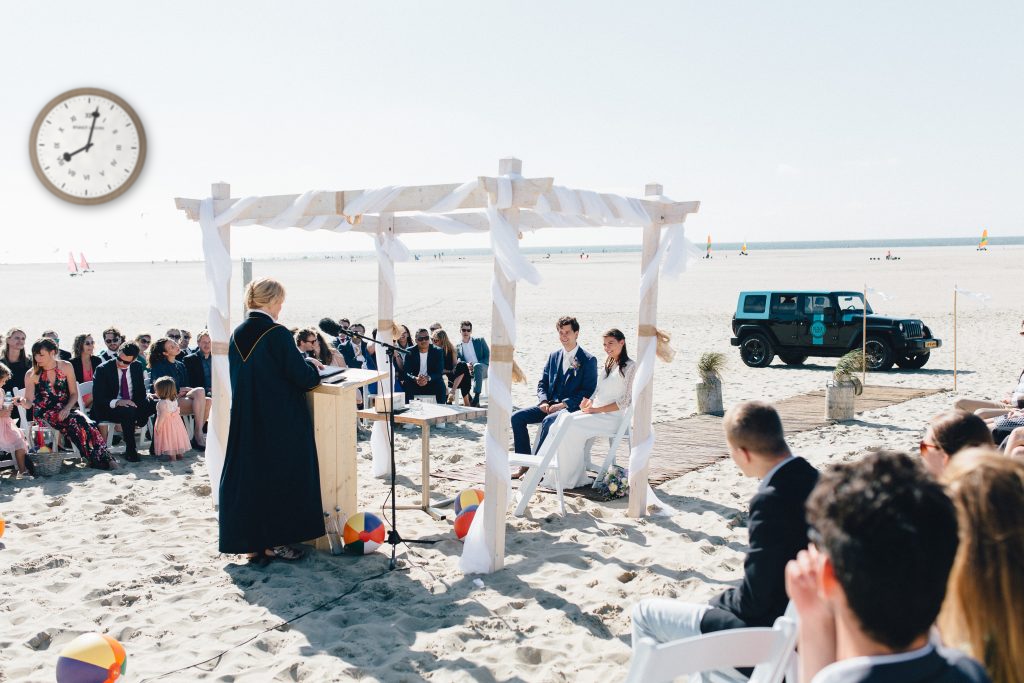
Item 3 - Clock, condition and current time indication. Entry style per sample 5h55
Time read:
8h02
